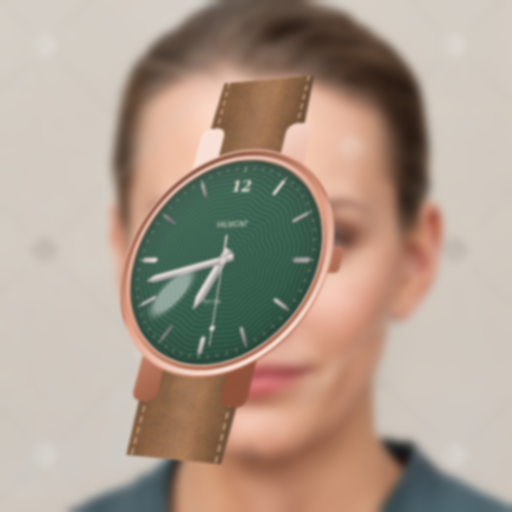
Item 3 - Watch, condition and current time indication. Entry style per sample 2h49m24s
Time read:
6h42m29s
